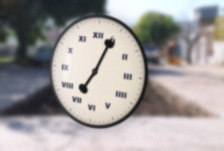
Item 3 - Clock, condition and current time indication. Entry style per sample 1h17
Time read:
7h04
